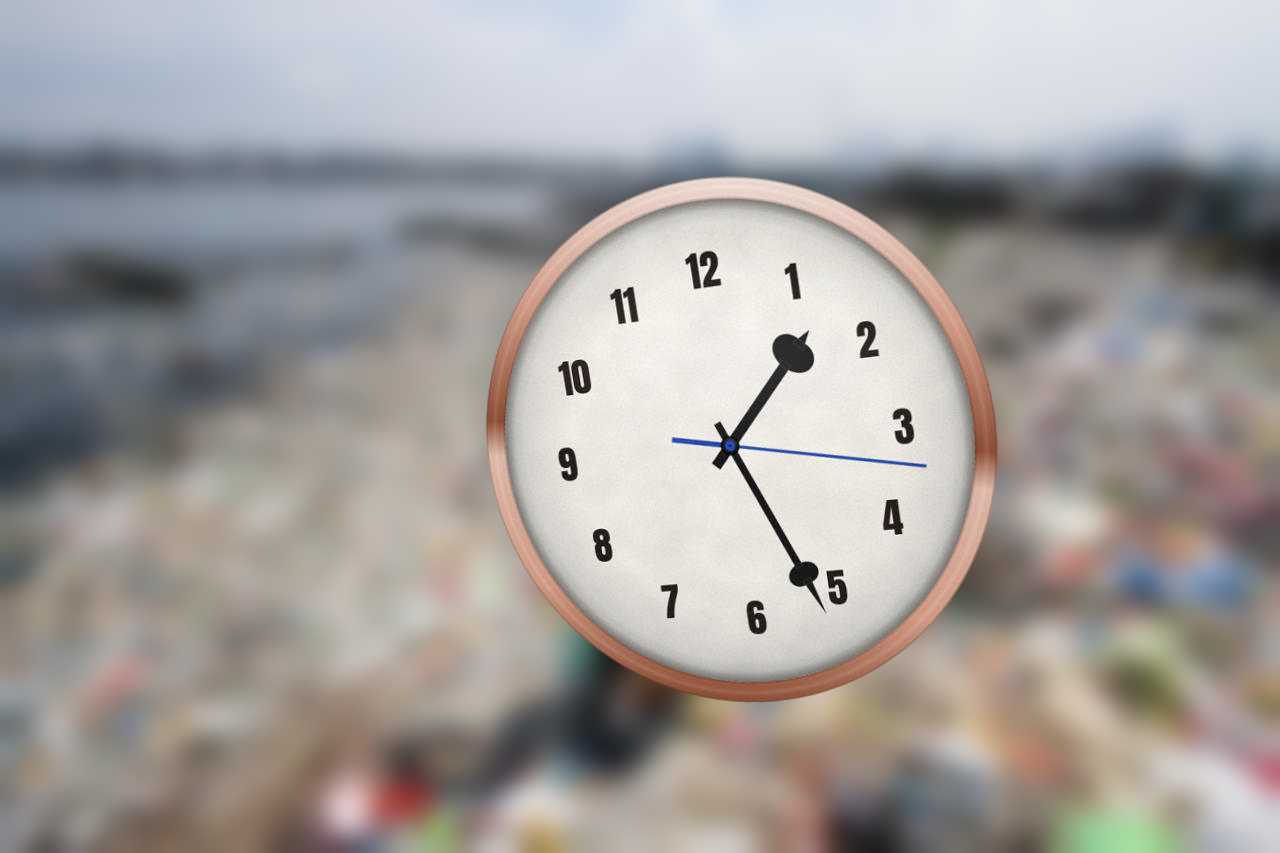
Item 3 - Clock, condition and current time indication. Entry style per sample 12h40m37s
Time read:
1h26m17s
